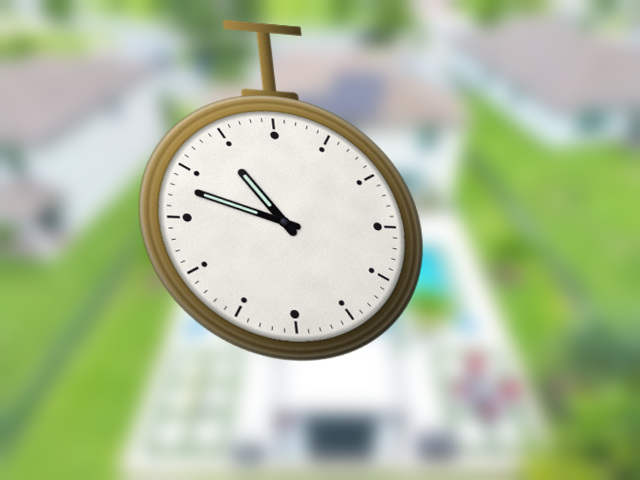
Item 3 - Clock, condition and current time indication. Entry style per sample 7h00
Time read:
10h48
